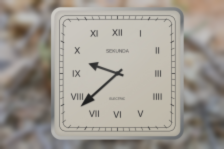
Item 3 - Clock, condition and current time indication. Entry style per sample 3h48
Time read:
9h38
